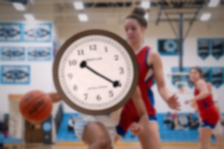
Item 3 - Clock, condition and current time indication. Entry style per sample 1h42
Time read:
10h21
